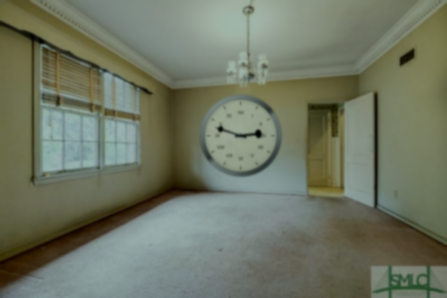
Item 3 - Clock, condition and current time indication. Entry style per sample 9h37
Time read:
2h48
